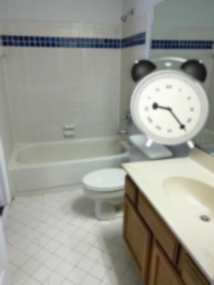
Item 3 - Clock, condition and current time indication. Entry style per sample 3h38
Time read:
9h24
